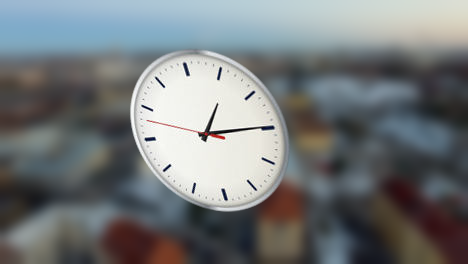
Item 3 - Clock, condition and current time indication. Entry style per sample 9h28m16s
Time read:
1h14m48s
